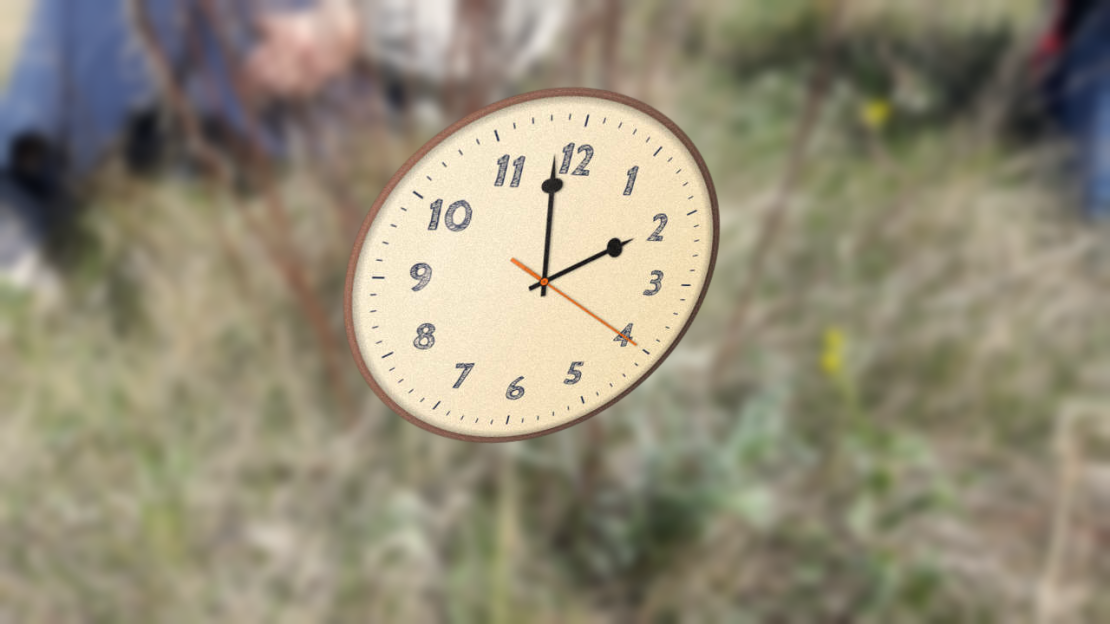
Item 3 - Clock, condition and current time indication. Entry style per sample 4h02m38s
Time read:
1h58m20s
